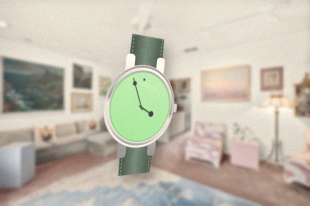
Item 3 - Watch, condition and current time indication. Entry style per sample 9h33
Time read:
3h56
